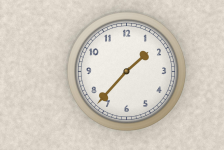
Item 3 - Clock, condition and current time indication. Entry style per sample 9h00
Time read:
1h37
